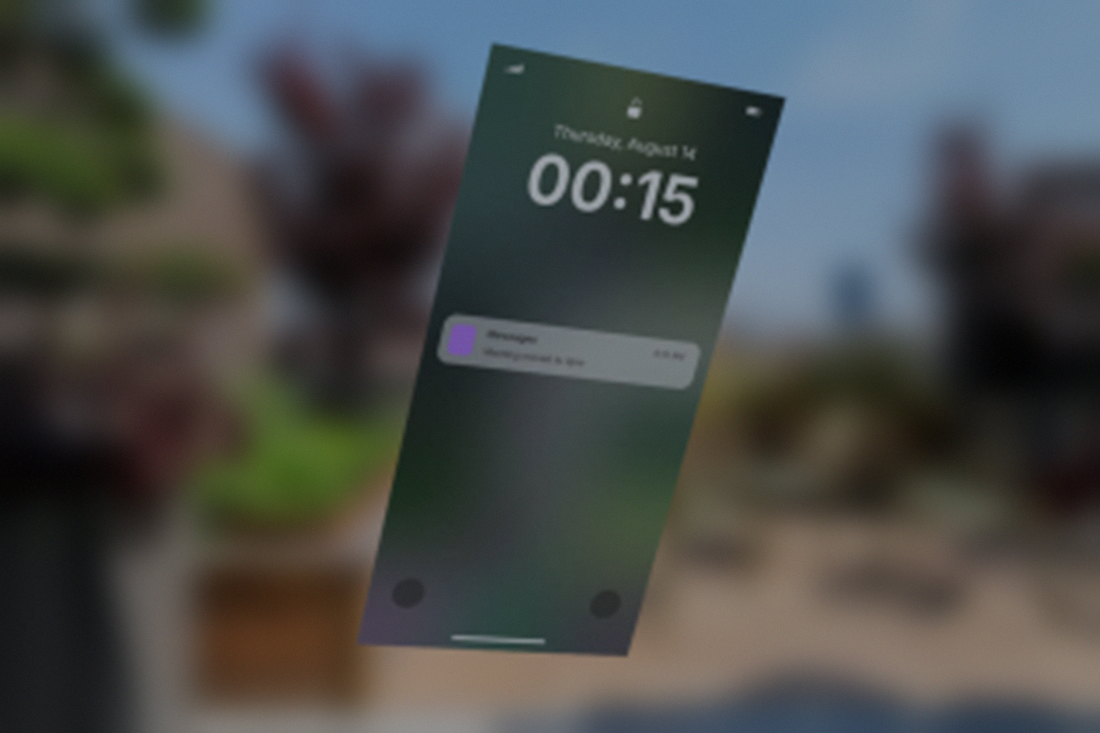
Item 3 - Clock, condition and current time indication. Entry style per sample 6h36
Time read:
0h15
